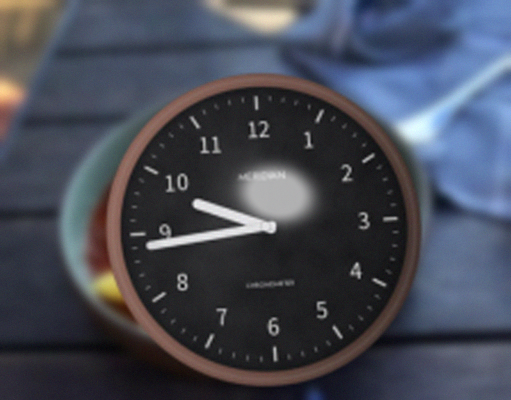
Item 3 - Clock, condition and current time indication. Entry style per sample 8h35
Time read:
9h44
